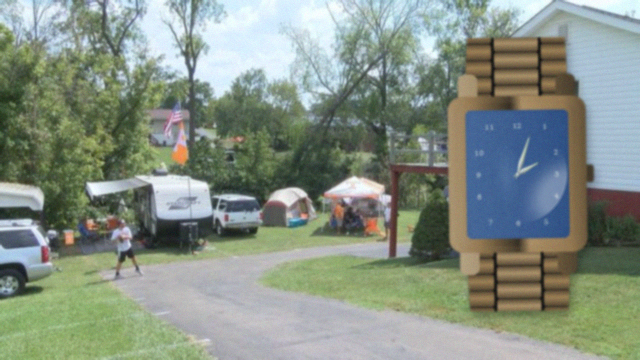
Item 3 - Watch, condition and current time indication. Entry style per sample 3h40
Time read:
2h03
